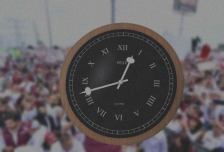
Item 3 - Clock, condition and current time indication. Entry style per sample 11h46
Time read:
12h42
